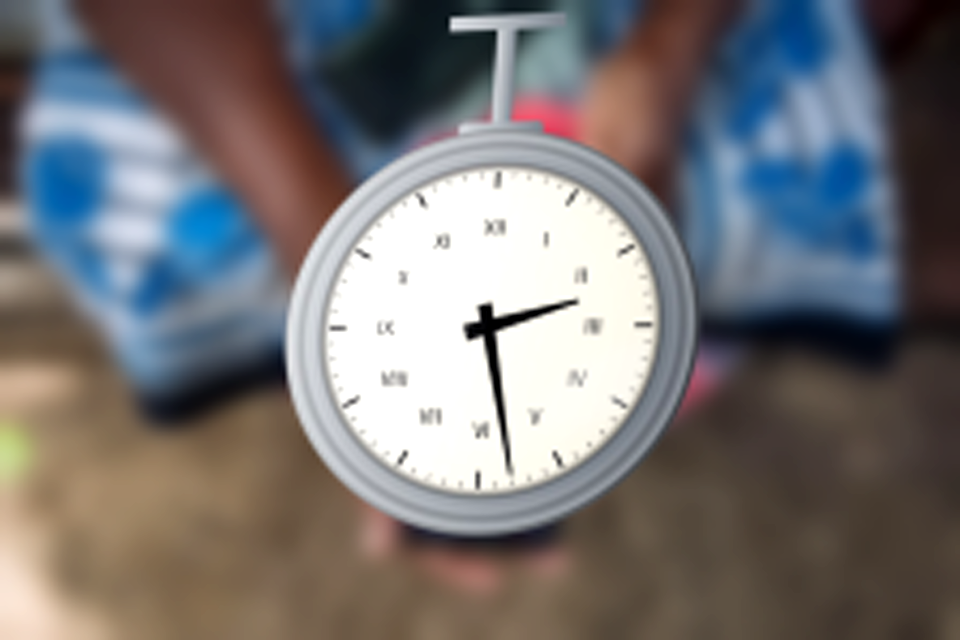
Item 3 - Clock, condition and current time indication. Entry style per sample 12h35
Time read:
2h28
